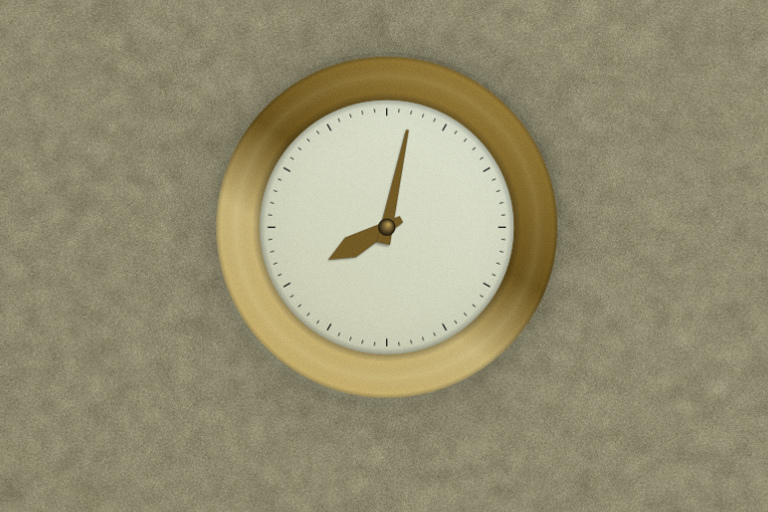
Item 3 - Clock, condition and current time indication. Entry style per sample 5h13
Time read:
8h02
